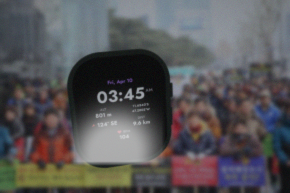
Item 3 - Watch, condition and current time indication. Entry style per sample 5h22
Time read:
3h45
